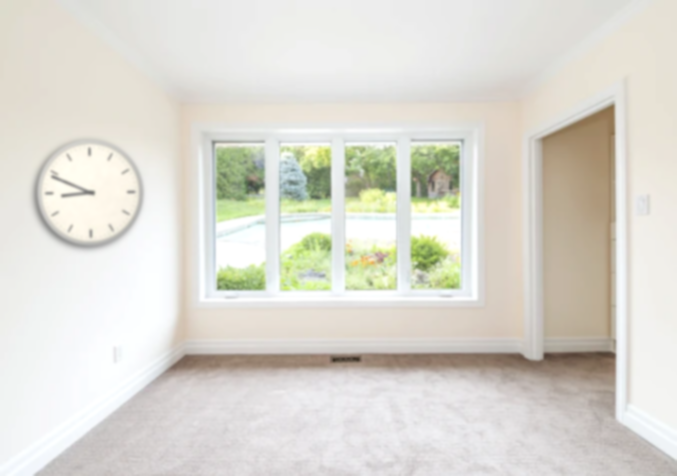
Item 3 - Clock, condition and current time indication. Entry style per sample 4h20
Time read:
8h49
